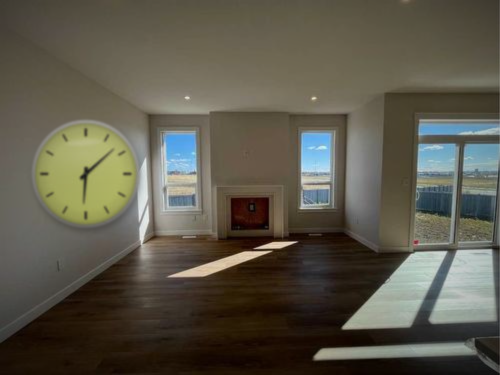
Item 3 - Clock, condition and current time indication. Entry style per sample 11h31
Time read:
6h08
